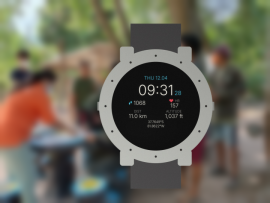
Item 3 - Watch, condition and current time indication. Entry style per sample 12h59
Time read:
9h31
